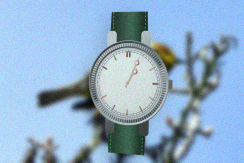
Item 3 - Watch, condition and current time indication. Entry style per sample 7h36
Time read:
1h04
